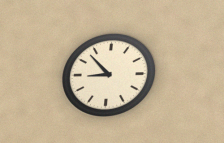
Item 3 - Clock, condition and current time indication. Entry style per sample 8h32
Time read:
8h53
